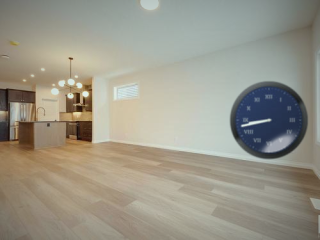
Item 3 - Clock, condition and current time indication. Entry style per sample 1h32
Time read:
8h43
